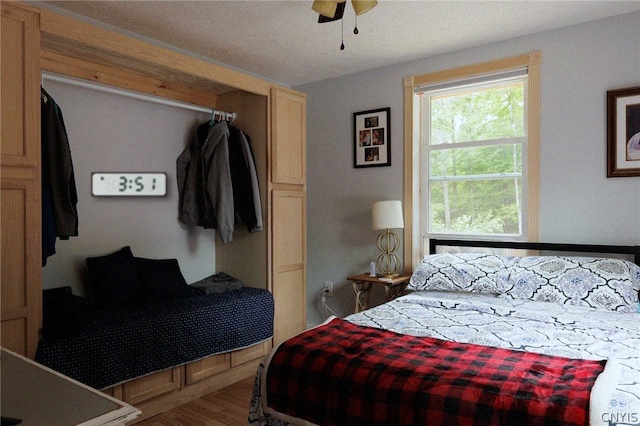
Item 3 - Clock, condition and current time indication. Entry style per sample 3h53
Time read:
3h51
